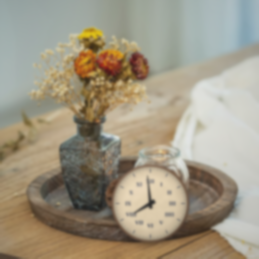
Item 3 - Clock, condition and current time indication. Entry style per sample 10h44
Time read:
7h59
